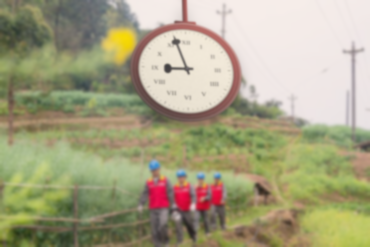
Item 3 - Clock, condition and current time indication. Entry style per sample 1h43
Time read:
8h57
